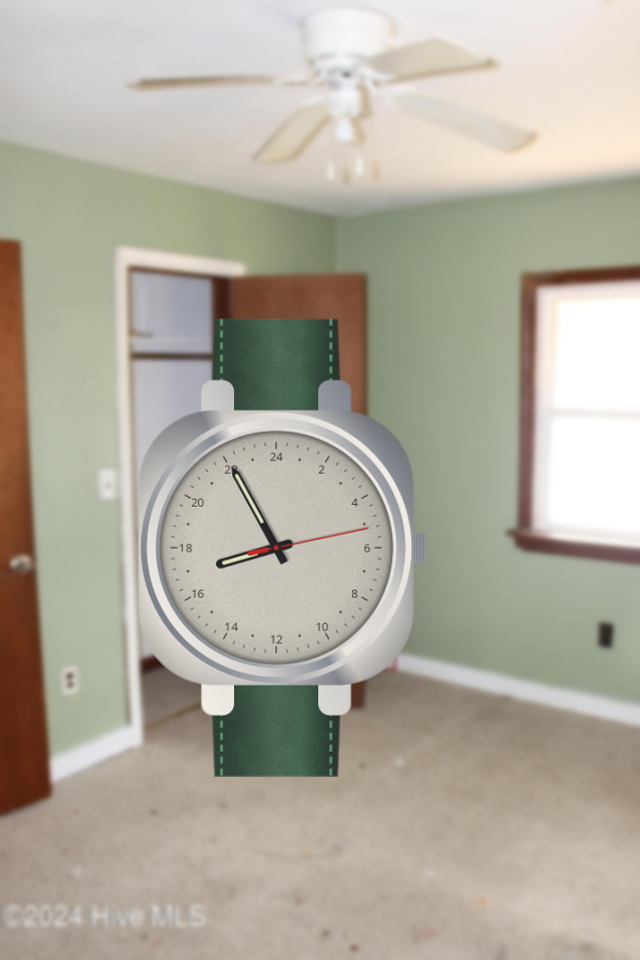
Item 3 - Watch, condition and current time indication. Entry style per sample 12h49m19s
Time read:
16h55m13s
